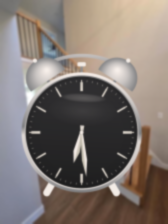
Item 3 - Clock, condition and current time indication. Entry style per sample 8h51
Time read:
6h29
